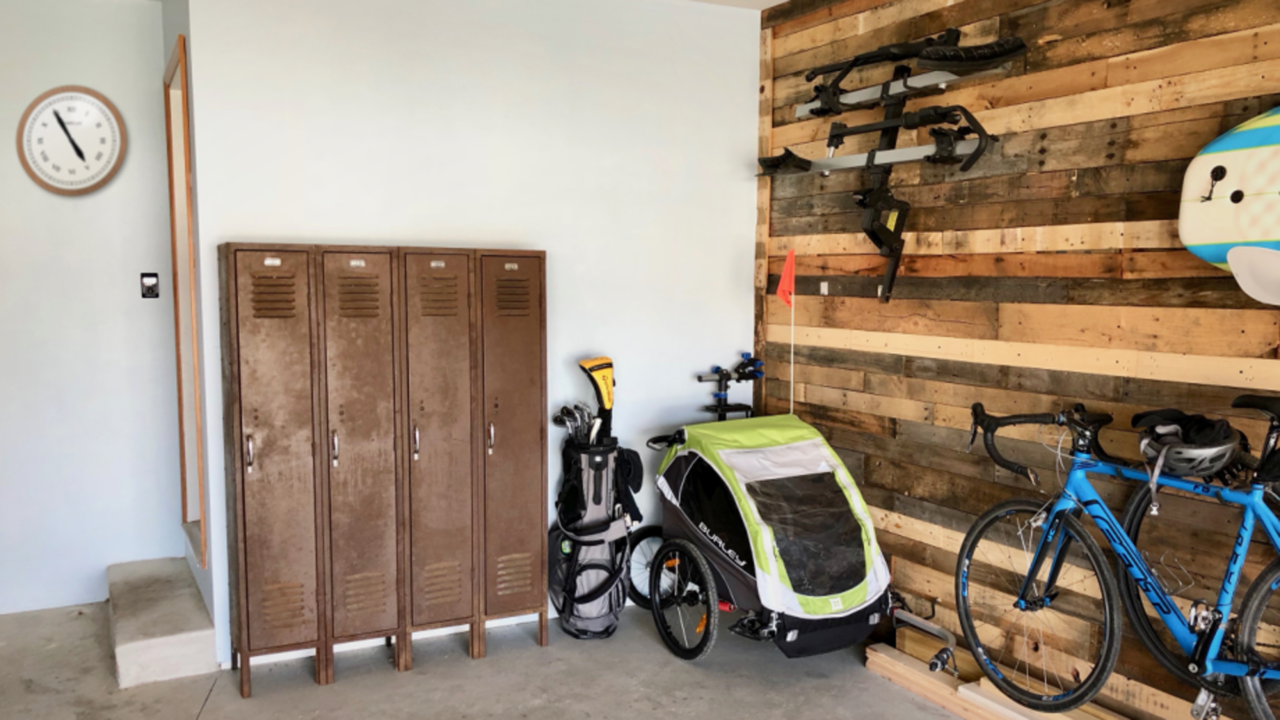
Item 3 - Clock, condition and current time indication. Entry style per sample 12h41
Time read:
4h55
